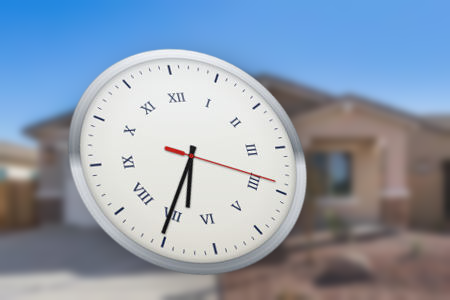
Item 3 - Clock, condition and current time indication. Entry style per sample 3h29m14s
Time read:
6h35m19s
